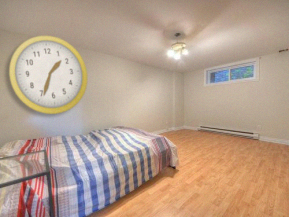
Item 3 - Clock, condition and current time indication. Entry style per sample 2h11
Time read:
1h34
